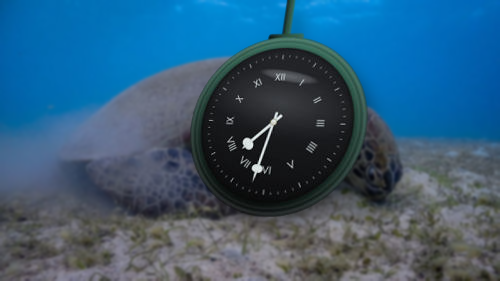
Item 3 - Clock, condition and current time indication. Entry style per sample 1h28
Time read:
7h32
